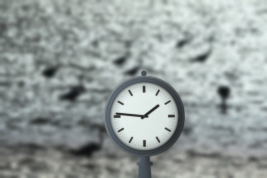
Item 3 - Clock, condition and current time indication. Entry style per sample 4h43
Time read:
1h46
